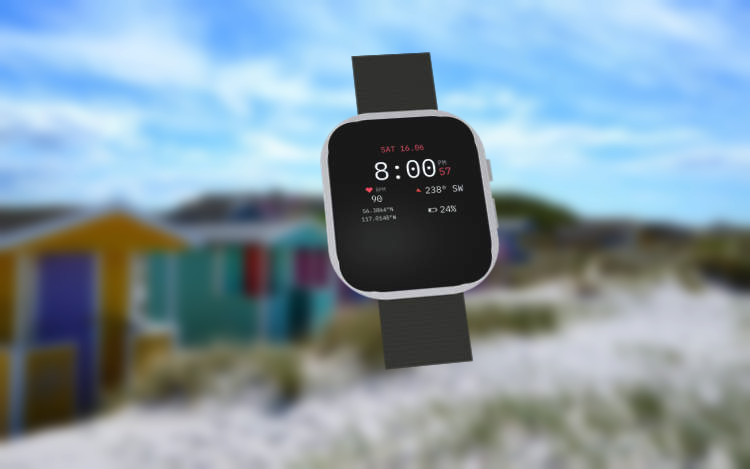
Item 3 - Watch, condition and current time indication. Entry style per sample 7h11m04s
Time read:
8h00m57s
